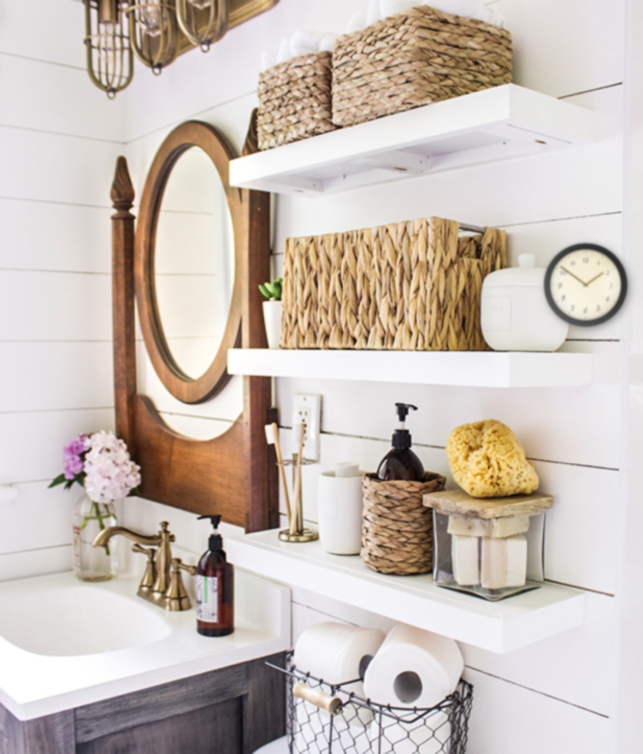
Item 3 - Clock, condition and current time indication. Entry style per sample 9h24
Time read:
1h51
